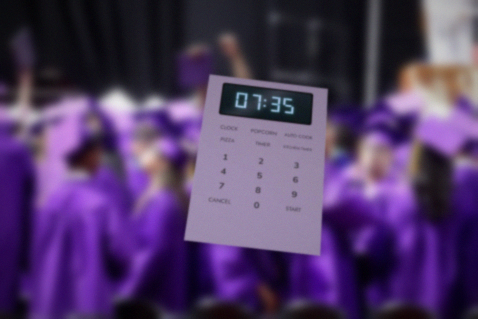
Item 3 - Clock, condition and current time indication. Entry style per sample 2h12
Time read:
7h35
